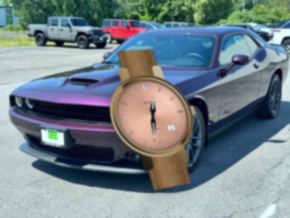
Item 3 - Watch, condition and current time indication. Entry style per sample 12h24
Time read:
12h32
